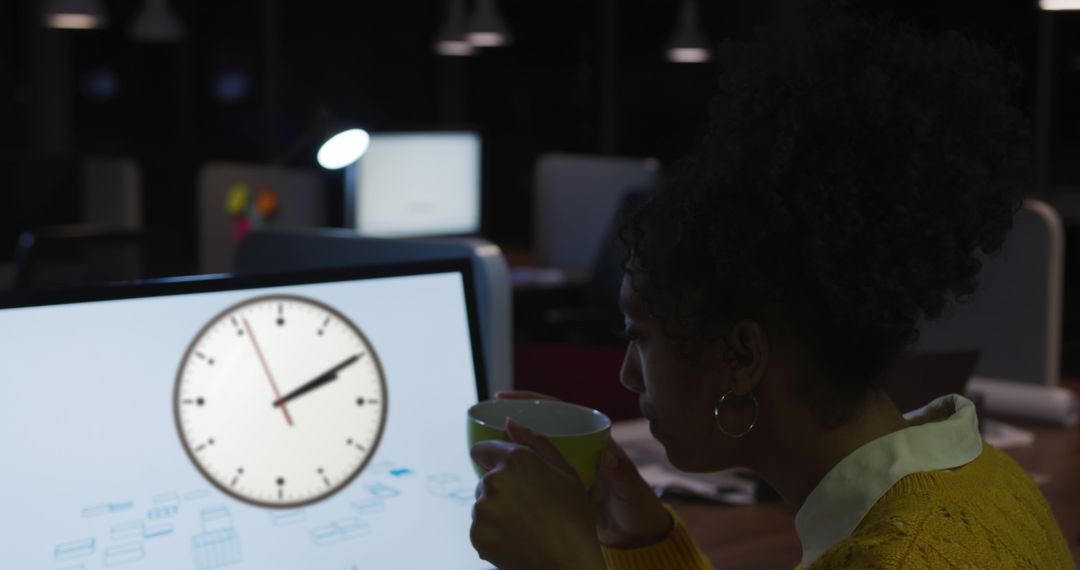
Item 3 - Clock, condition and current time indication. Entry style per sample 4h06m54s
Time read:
2h09m56s
